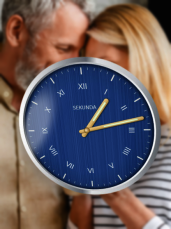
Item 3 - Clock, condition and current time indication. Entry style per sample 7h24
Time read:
1h13
